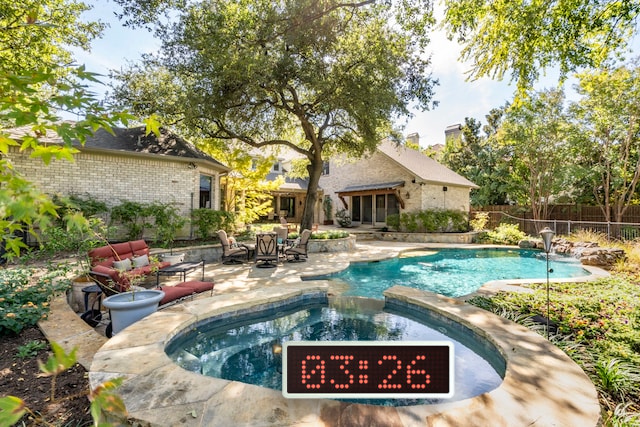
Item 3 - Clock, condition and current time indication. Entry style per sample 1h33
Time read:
3h26
